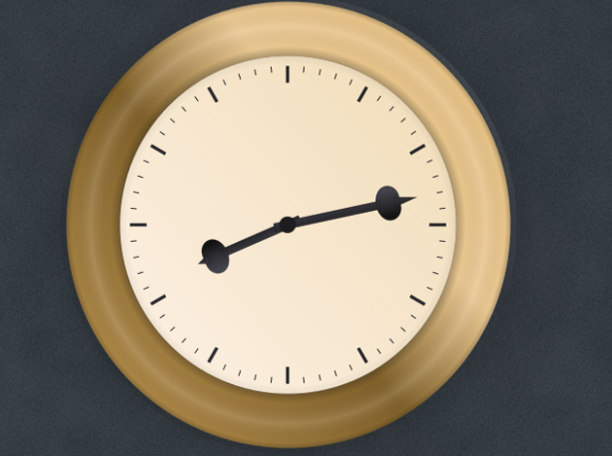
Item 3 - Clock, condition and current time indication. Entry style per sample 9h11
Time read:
8h13
